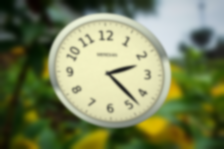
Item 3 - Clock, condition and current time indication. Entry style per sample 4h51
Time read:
2h23
